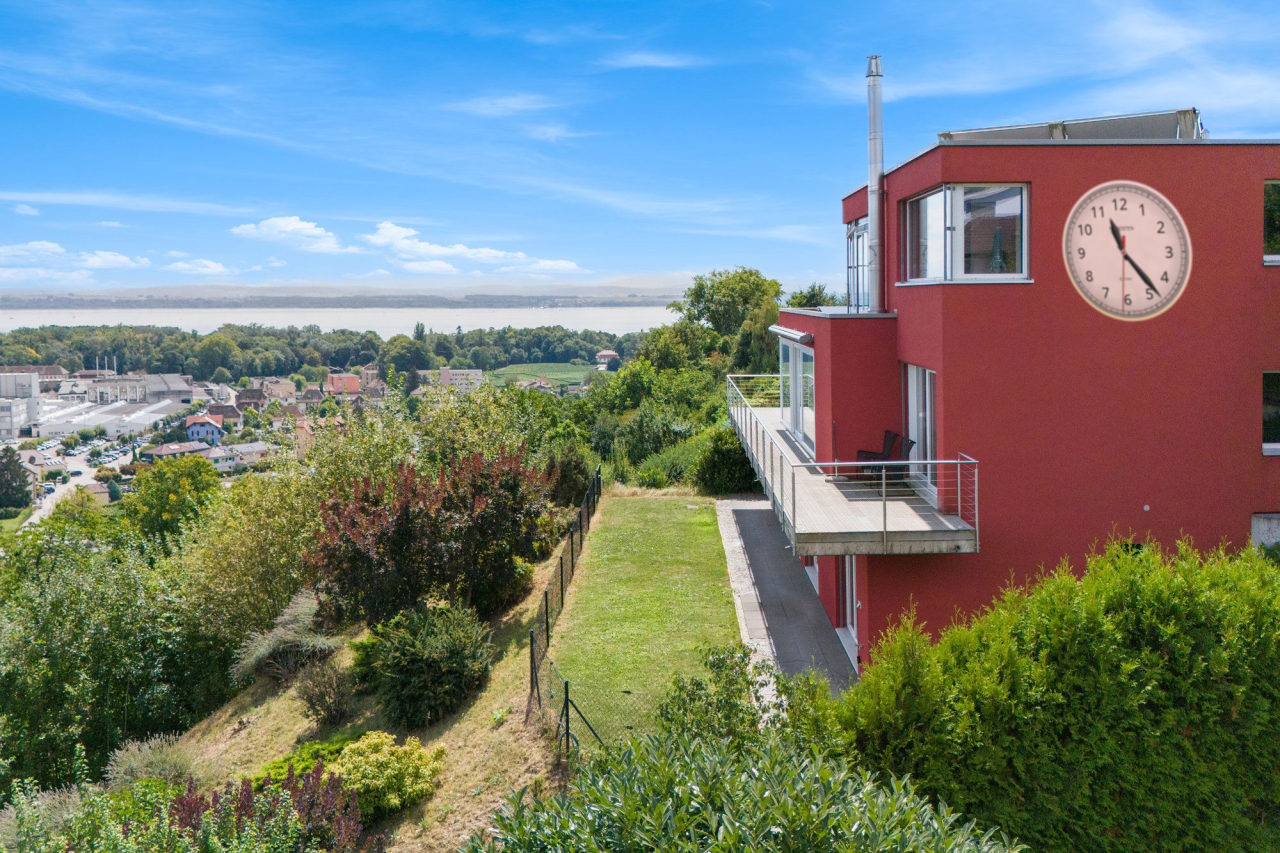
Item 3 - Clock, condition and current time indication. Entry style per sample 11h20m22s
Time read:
11h23m31s
